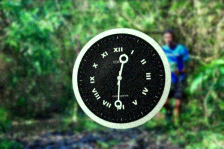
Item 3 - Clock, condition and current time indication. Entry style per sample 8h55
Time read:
12h31
